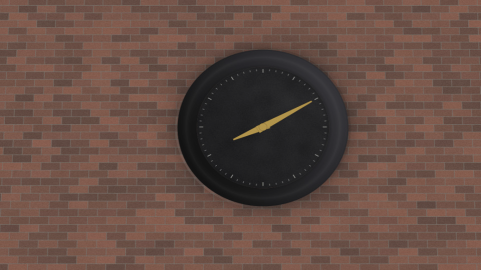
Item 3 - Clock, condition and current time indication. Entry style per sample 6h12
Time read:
8h10
